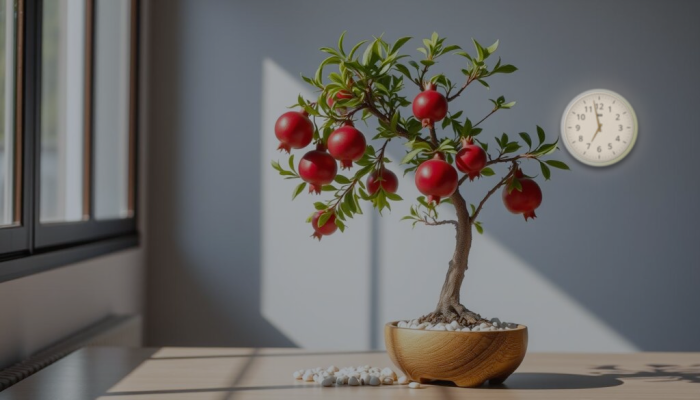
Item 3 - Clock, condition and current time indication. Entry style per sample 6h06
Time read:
6h58
